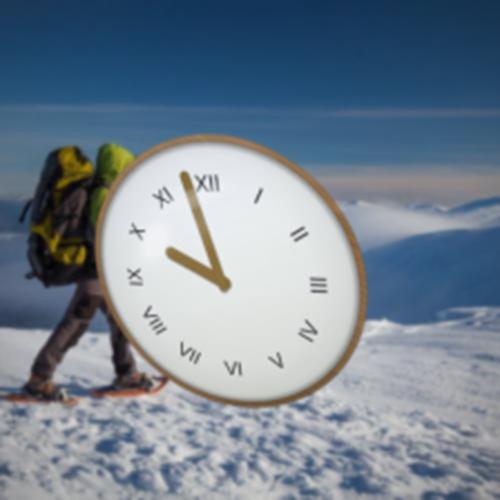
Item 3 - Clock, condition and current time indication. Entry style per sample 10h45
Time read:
9h58
